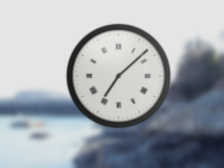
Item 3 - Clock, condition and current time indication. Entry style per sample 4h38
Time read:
7h08
